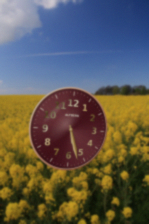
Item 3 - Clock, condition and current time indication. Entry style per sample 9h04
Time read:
5h27
